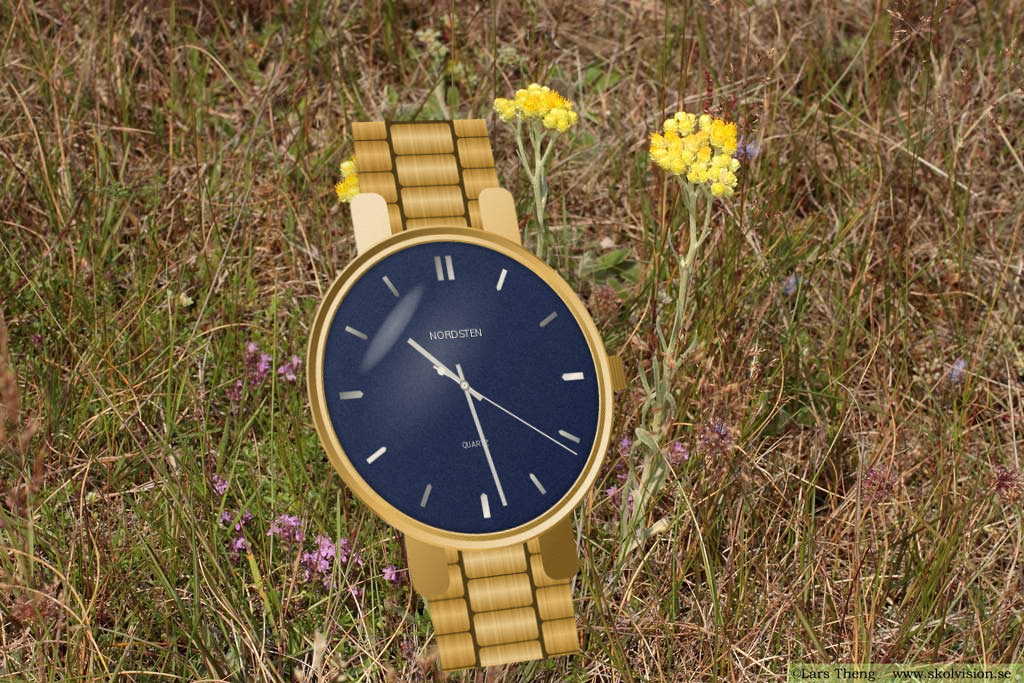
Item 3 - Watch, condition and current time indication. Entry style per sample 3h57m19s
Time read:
10h28m21s
